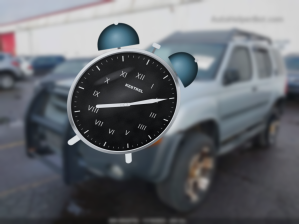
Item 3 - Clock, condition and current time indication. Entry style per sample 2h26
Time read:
8h10
